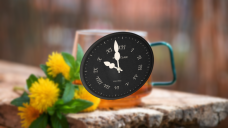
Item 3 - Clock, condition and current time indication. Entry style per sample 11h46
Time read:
9h58
